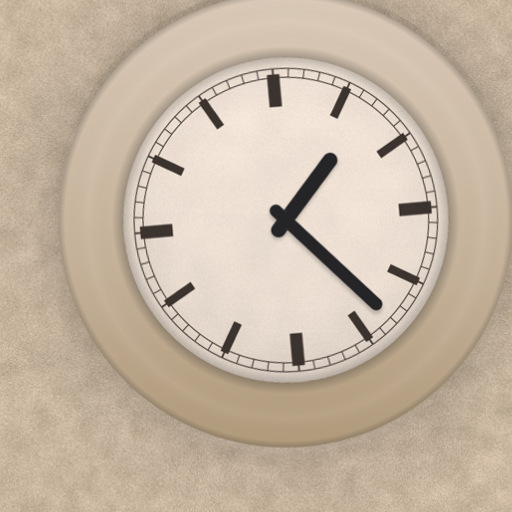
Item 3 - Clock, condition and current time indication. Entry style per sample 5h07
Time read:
1h23
